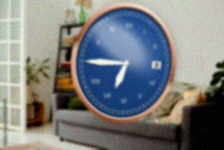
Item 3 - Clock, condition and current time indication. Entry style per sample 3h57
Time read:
6h45
